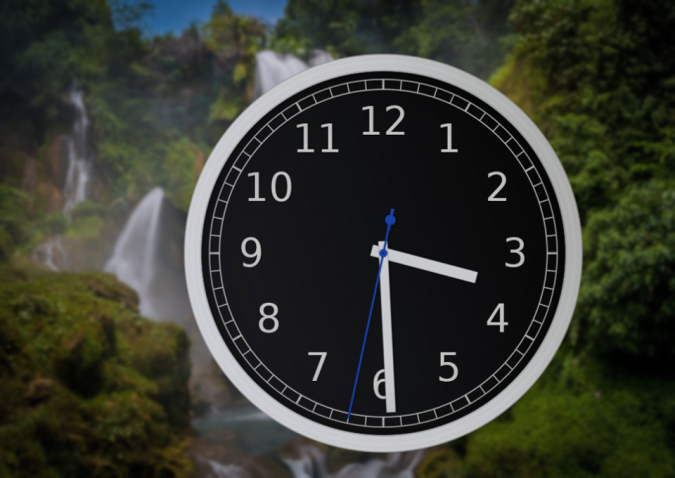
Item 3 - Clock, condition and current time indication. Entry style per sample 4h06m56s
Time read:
3h29m32s
